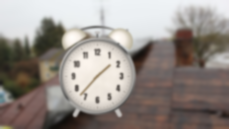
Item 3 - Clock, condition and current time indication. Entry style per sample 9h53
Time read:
1h37
